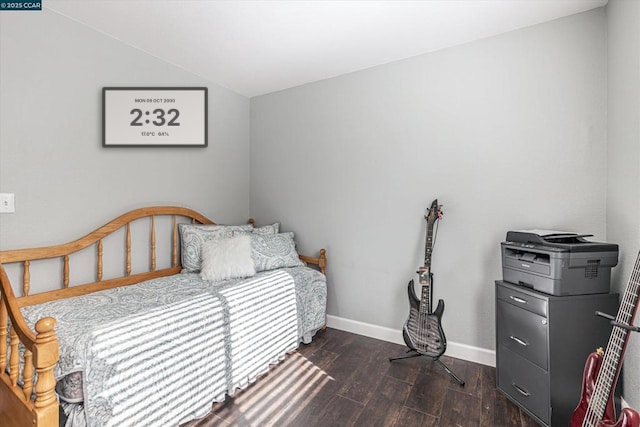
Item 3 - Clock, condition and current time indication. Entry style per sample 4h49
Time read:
2h32
